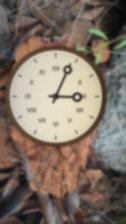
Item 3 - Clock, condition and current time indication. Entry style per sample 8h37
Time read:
3h04
